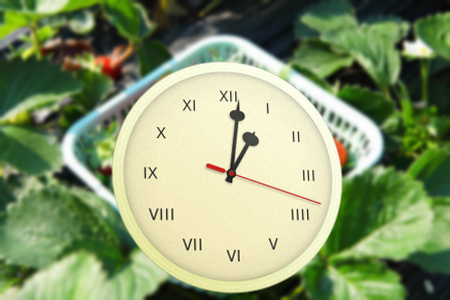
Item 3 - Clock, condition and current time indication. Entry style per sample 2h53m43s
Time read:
1h01m18s
